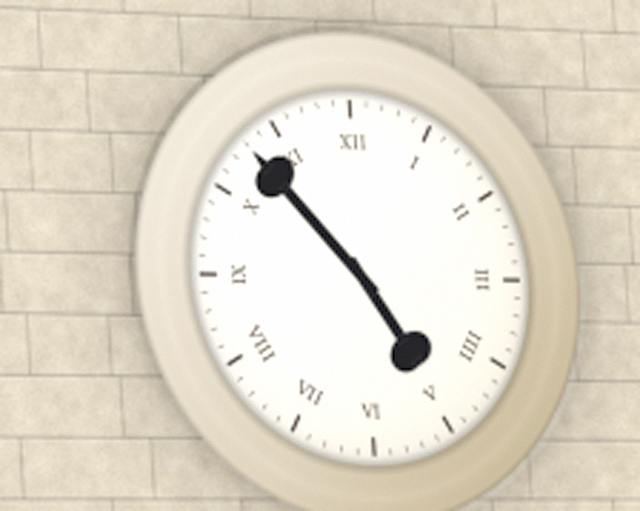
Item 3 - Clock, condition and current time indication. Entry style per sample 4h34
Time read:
4h53
